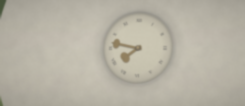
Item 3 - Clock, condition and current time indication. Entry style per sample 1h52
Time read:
7h47
